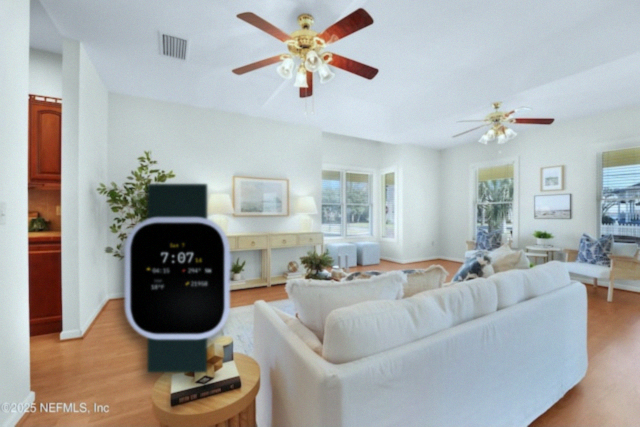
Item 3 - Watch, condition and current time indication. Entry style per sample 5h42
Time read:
7h07
